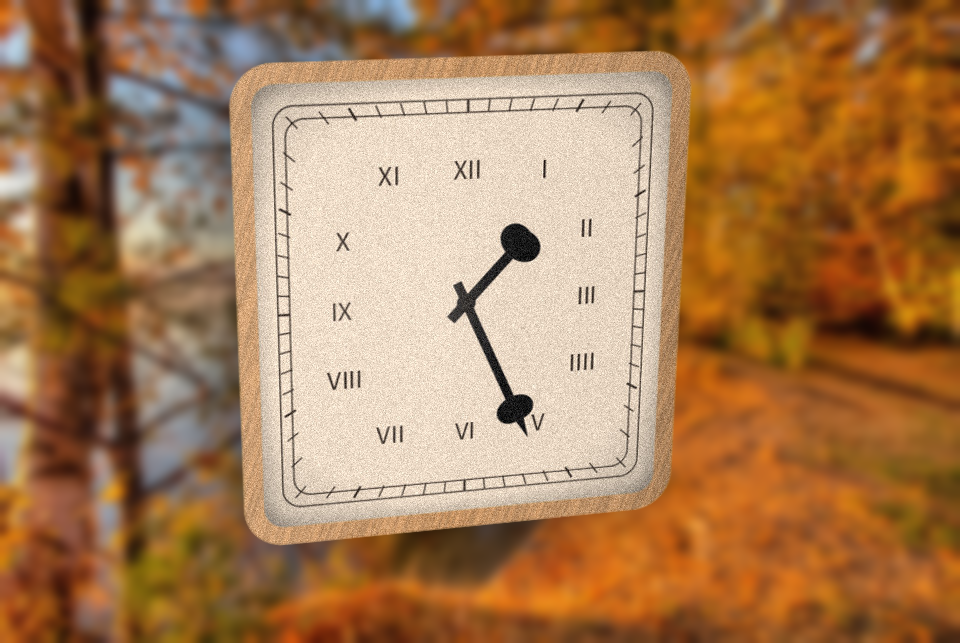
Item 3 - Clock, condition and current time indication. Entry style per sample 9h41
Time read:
1h26
